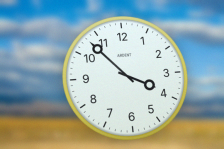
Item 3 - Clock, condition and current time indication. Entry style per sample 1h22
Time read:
3h53
